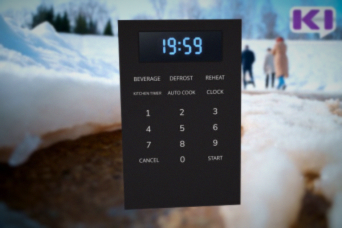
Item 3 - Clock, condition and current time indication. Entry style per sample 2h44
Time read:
19h59
